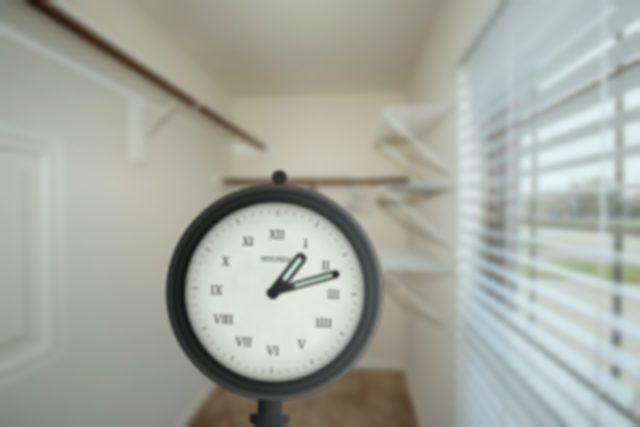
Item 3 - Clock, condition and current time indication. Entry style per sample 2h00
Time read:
1h12
